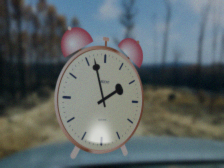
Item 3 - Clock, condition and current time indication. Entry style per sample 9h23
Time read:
1h57
